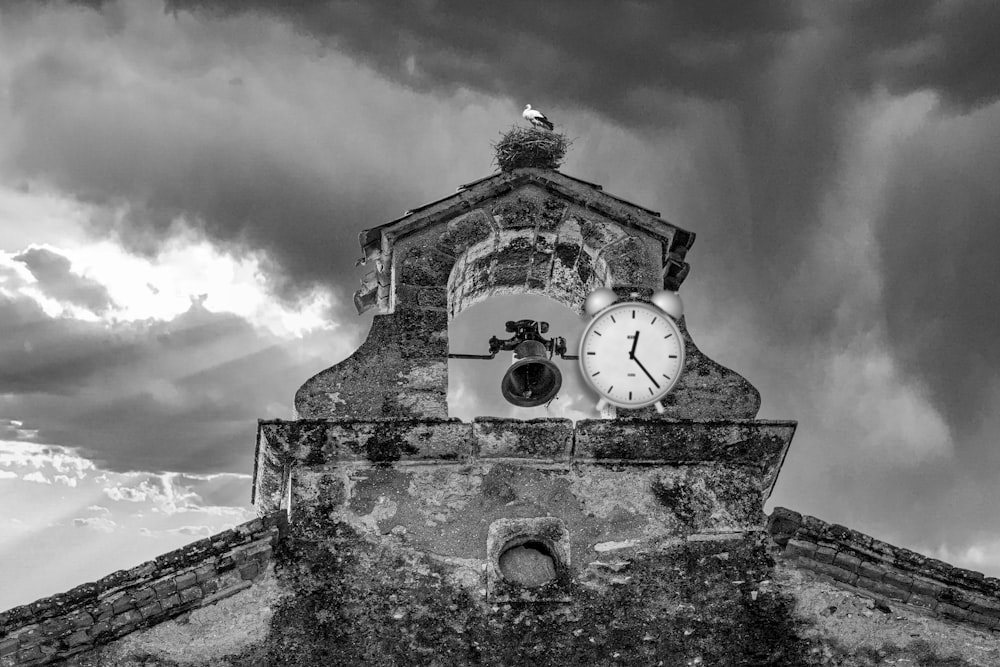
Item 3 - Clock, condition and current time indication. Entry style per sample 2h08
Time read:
12h23
